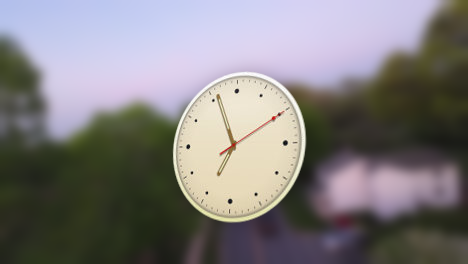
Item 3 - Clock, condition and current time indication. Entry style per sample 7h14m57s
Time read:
6h56m10s
